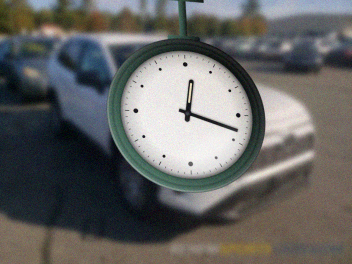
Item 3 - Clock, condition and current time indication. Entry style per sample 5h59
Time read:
12h18
